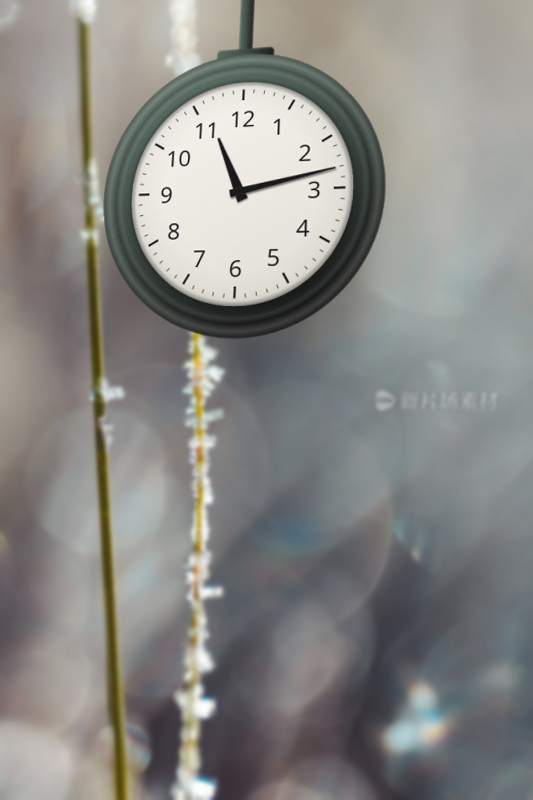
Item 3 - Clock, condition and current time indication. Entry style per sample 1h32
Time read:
11h13
